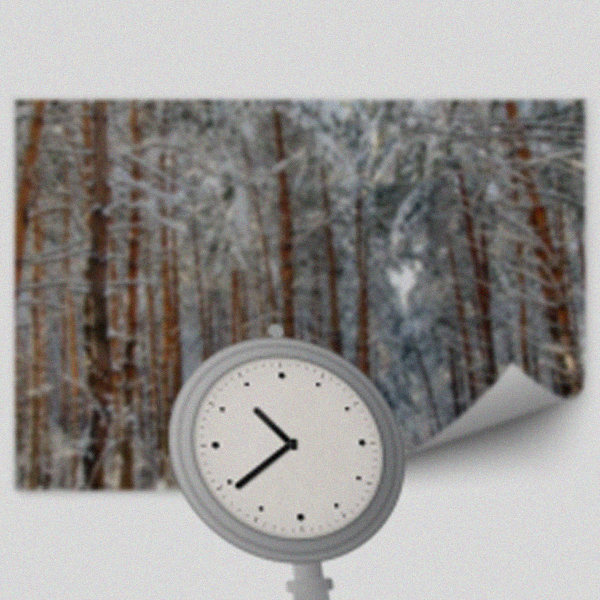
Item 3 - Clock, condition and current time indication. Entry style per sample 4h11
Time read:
10h39
